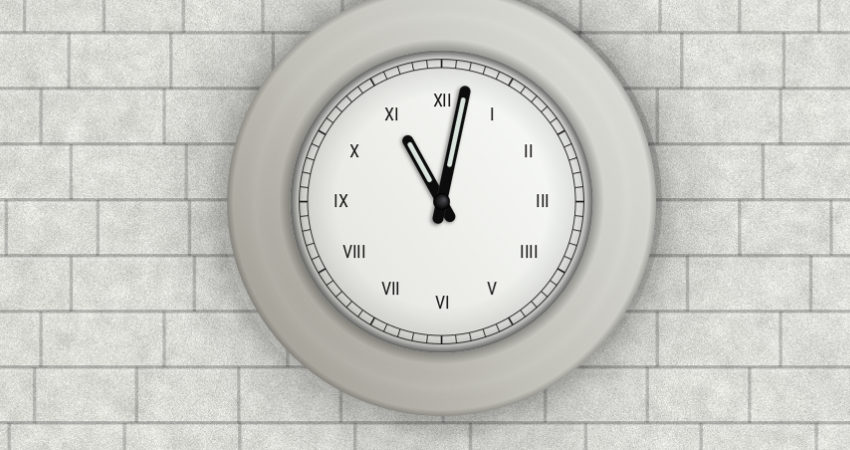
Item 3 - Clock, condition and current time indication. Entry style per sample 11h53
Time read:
11h02
